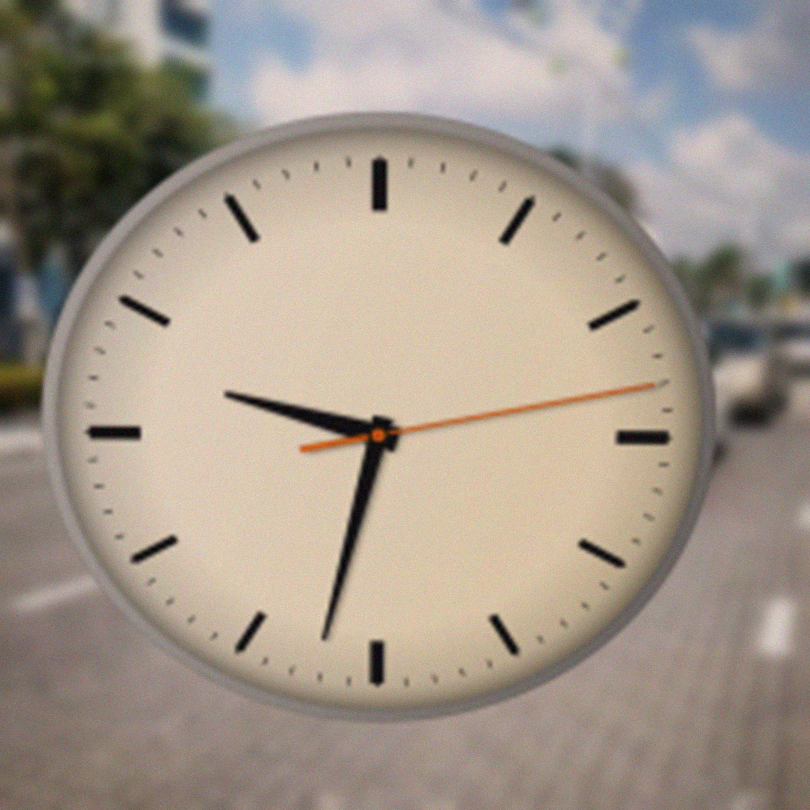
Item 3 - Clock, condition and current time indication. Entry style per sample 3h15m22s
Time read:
9h32m13s
